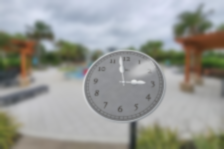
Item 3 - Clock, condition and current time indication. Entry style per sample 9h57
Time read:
2h58
